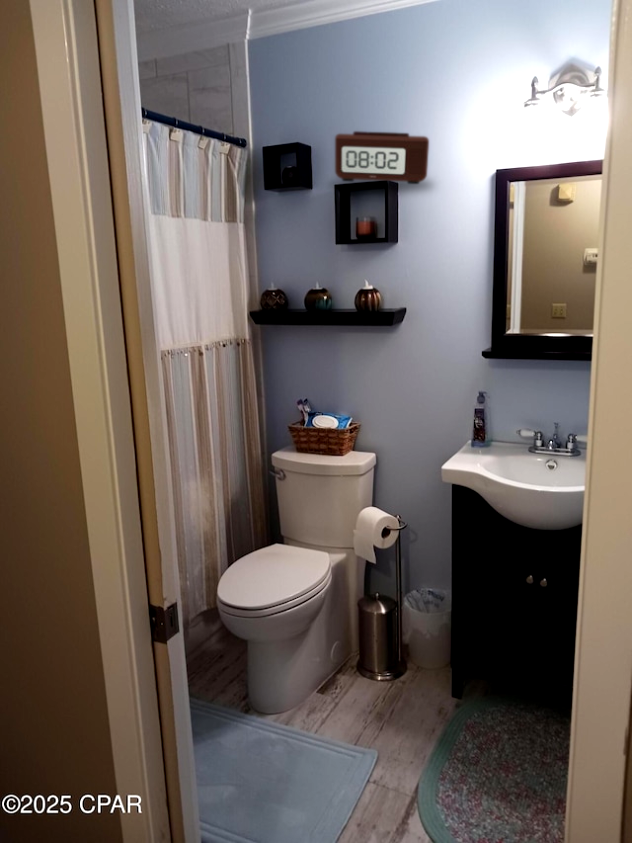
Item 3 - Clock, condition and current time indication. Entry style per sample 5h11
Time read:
8h02
